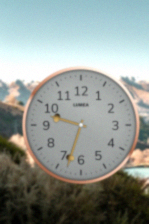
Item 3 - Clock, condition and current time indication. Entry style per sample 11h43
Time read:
9h33
